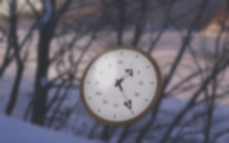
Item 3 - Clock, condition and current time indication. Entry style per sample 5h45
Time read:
1h25
